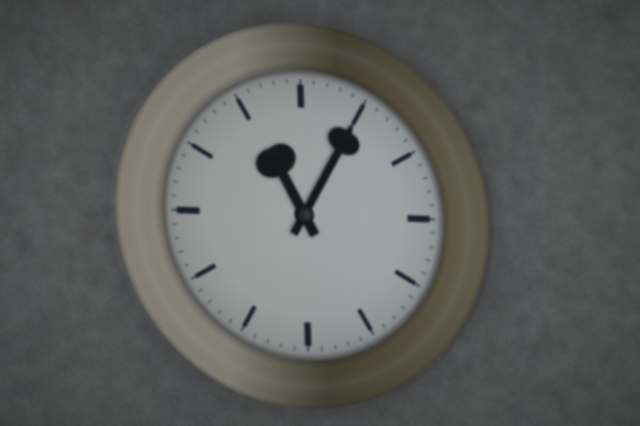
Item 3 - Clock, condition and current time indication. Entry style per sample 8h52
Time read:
11h05
